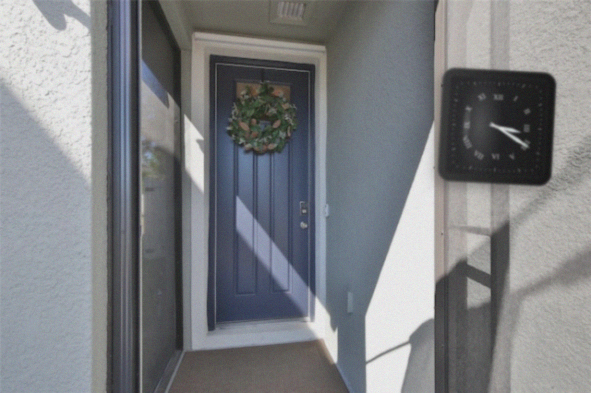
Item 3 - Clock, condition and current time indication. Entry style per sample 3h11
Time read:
3h20
